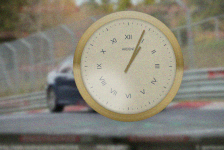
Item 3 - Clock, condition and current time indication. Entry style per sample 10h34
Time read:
1h04
